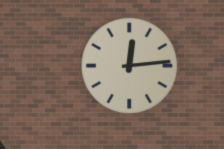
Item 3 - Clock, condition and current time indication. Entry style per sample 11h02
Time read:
12h14
